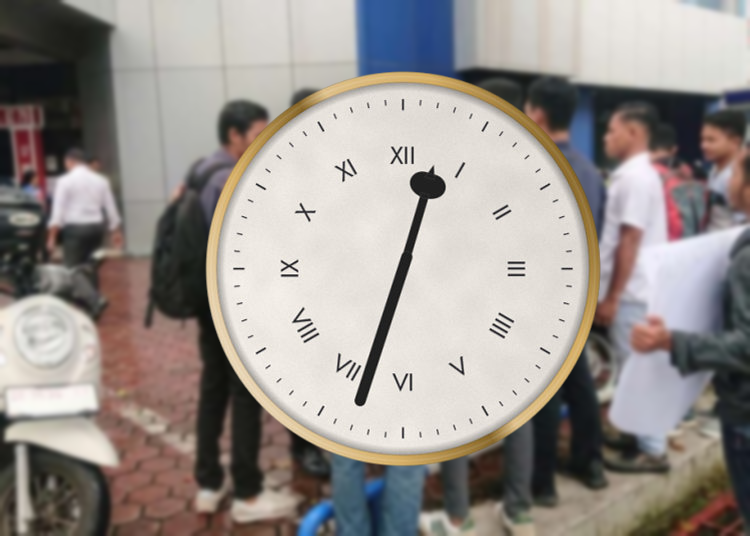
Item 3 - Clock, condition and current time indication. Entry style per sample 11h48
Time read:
12h33
